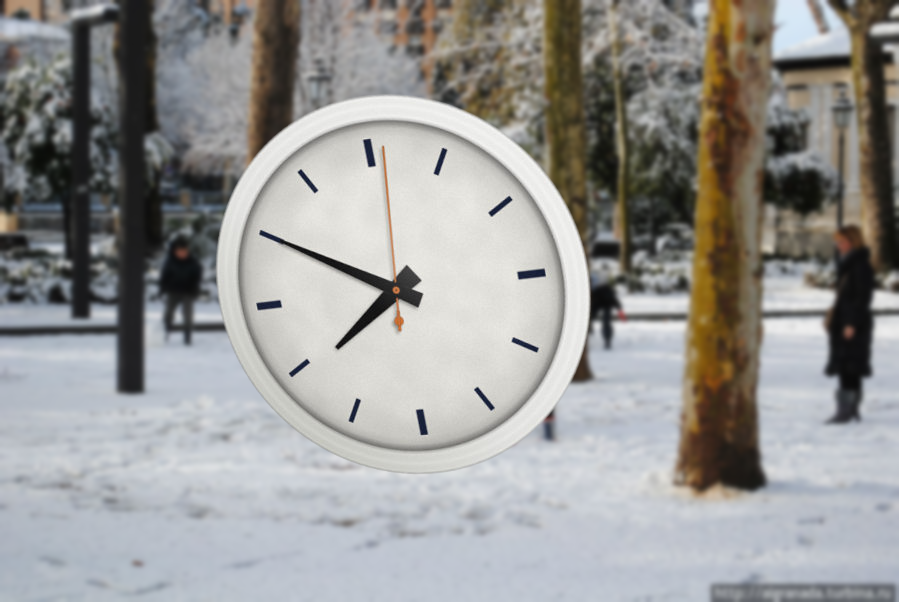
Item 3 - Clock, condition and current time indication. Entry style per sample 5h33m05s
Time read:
7h50m01s
